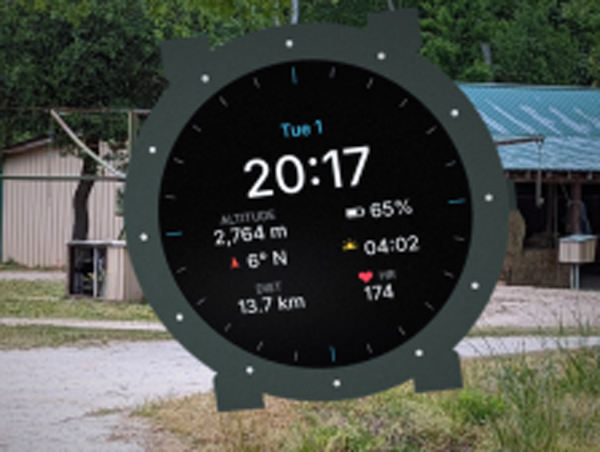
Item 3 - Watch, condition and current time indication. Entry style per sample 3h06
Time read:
20h17
